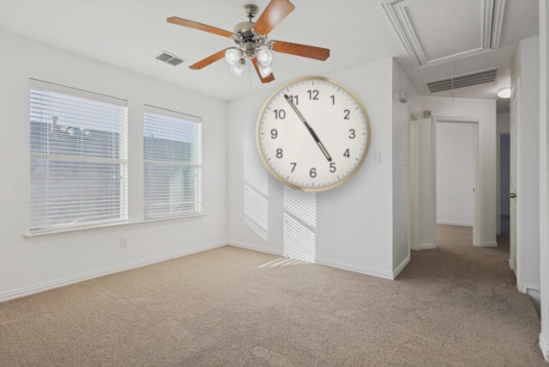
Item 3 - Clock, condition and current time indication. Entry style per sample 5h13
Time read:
4h54
